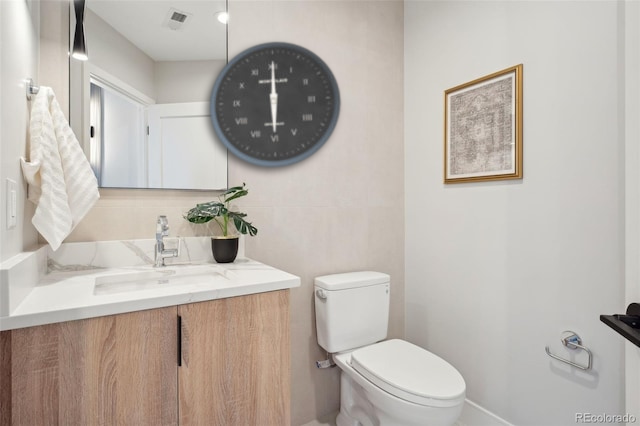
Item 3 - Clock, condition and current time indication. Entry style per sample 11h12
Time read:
6h00
